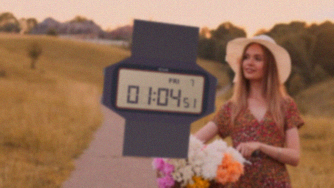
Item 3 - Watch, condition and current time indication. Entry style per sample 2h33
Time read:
1h04
